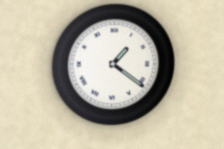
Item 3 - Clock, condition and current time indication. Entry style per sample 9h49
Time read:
1h21
